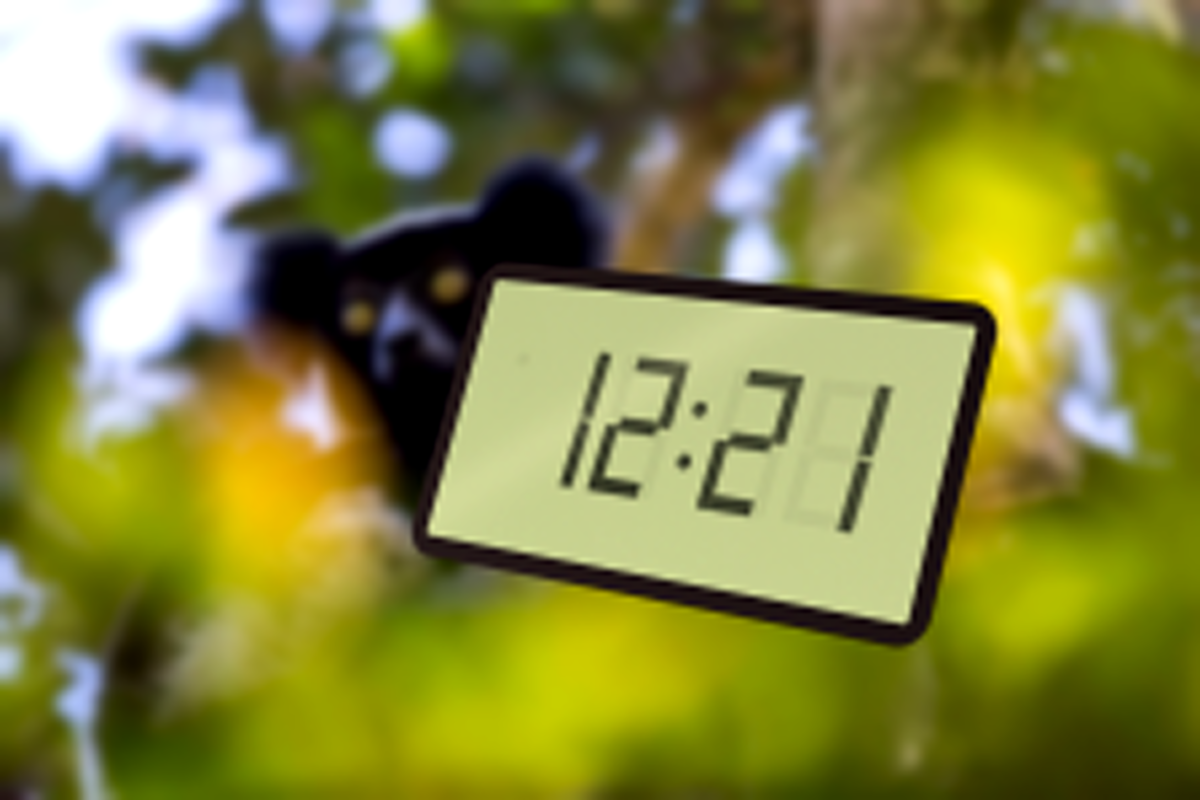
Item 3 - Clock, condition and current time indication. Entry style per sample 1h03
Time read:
12h21
